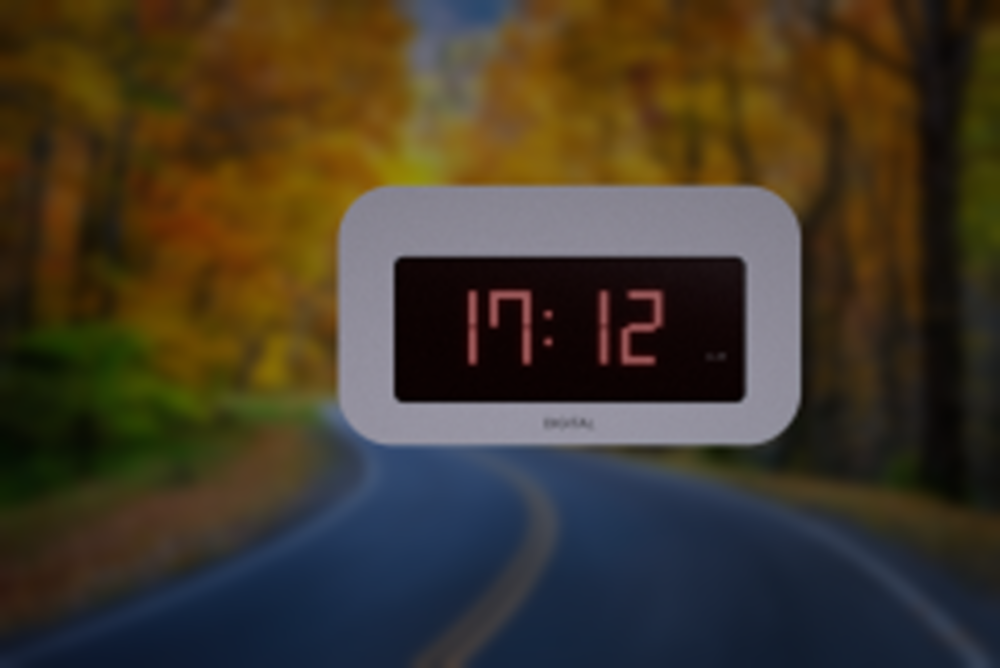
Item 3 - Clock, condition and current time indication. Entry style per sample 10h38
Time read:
17h12
